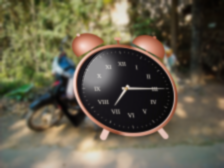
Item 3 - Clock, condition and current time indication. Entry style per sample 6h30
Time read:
7h15
